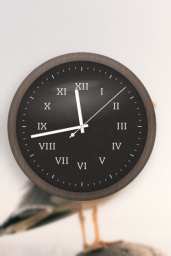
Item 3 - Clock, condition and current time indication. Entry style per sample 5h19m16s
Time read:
11h43m08s
